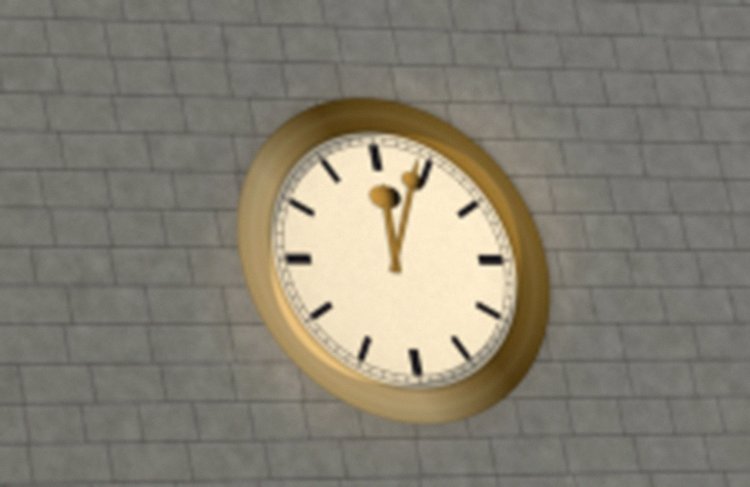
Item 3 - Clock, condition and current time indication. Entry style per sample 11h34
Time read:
12h04
